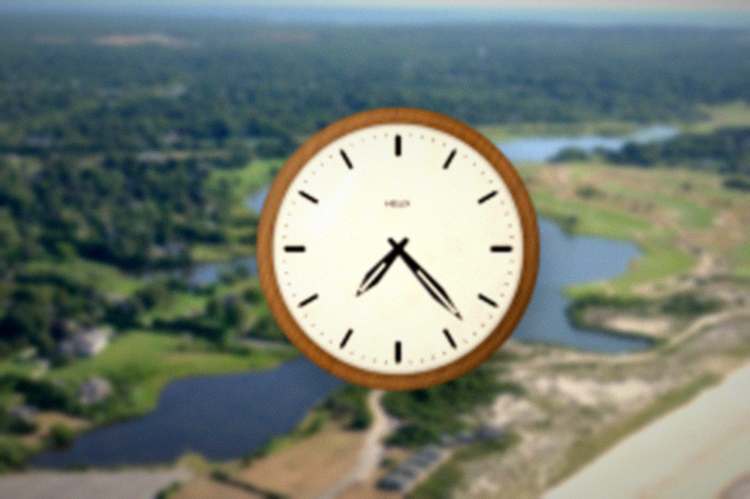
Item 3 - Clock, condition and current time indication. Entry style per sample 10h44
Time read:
7h23
